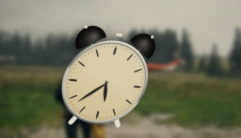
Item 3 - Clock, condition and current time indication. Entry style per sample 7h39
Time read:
5h38
